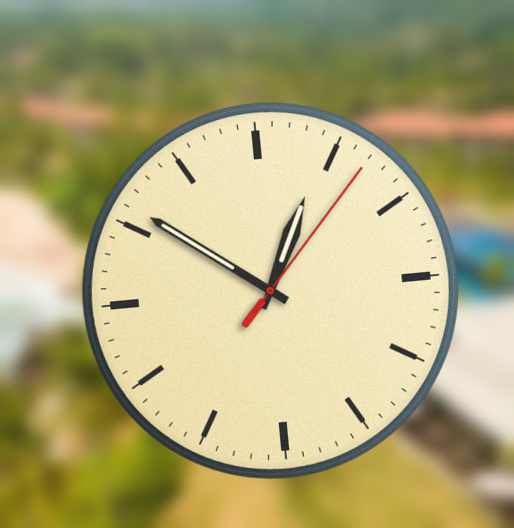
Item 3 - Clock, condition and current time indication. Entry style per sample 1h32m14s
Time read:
12h51m07s
